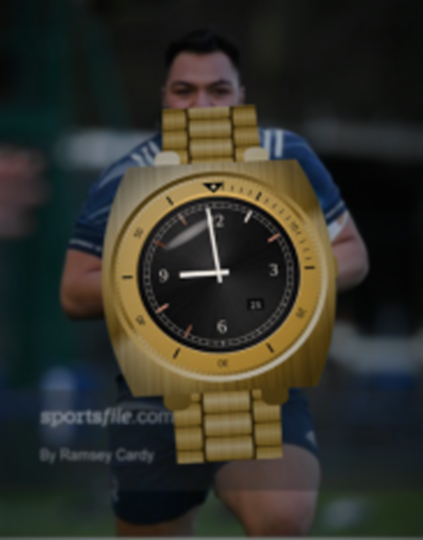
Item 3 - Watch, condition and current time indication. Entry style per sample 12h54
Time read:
8h59
